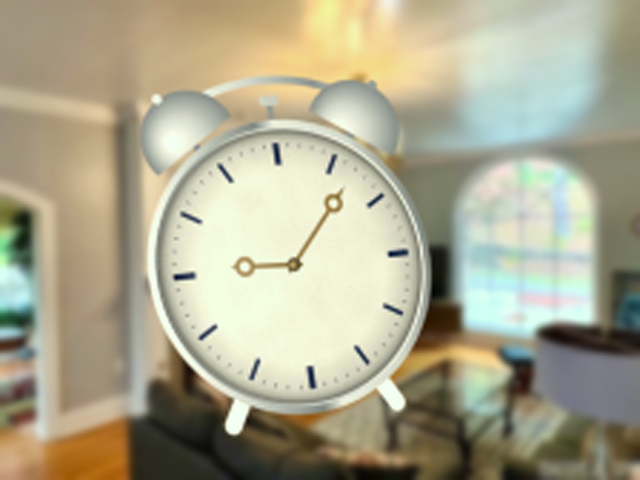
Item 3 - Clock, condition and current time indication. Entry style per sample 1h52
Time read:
9h07
